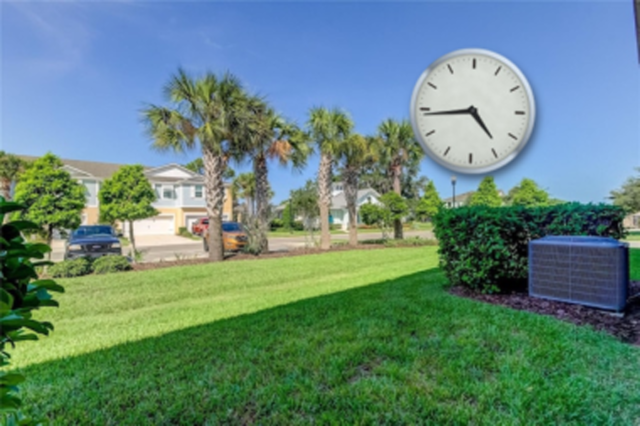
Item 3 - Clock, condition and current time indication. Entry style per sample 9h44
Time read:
4h44
